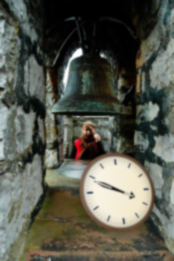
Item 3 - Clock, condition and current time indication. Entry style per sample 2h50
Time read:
3h49
